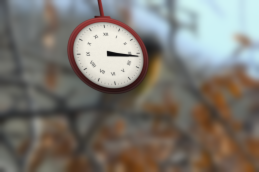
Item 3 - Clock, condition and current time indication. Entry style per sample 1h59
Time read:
3h16
